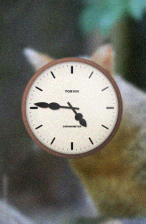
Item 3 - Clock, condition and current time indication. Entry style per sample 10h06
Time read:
4h46
